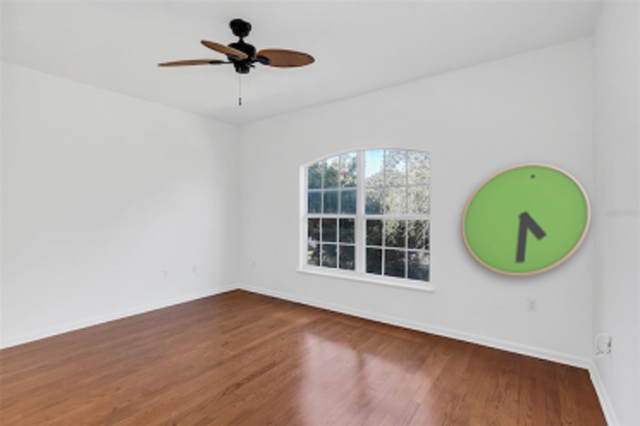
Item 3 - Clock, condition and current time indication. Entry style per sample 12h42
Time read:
4h29
